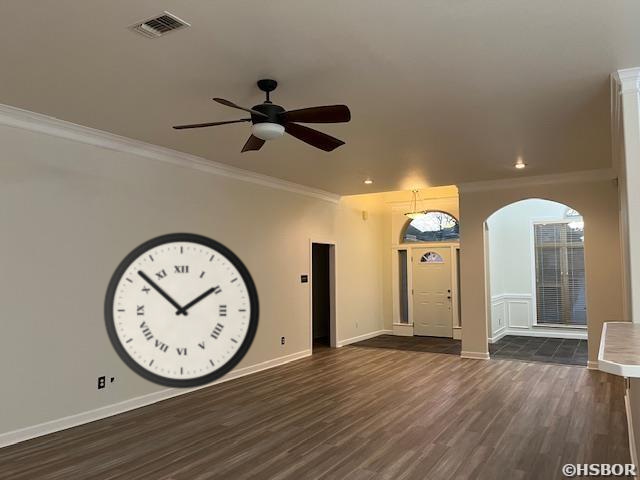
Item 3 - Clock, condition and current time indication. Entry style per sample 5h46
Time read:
1h52
